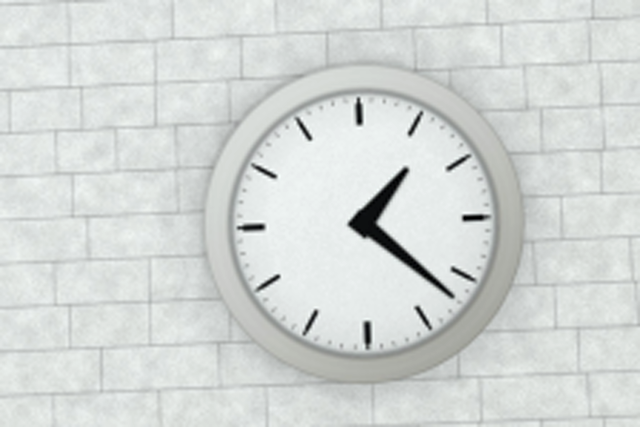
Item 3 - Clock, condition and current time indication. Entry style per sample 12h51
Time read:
1h22
